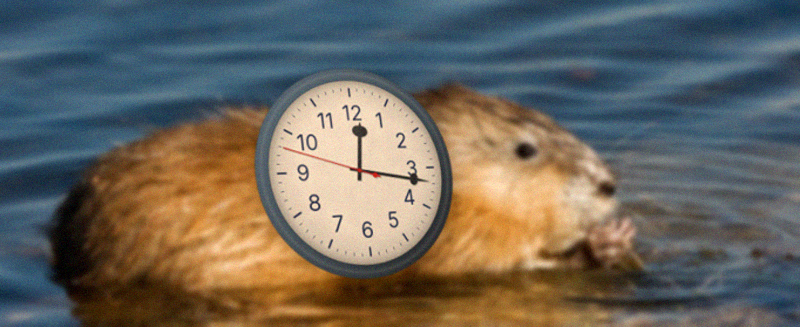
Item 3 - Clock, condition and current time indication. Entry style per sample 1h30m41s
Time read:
12h16m48s
